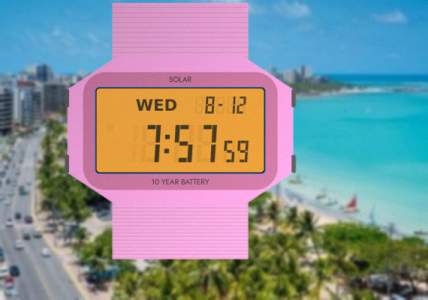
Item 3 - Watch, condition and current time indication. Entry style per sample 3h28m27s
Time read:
7h57m59s
